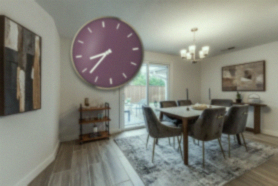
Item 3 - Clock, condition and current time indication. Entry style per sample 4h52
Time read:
8h38
